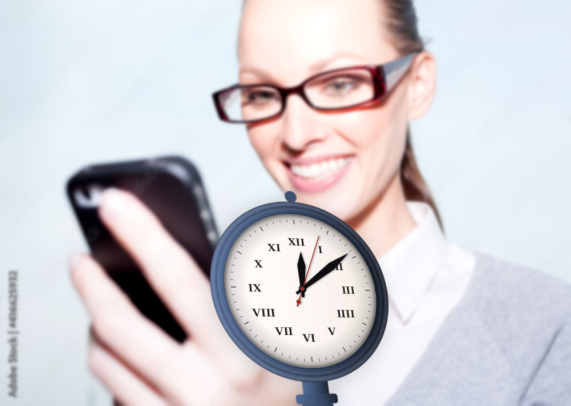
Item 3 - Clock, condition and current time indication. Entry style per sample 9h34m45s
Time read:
12h09m04s
